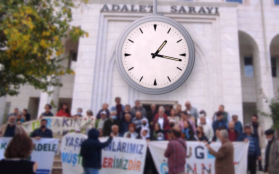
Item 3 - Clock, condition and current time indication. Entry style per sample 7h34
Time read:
1h17
